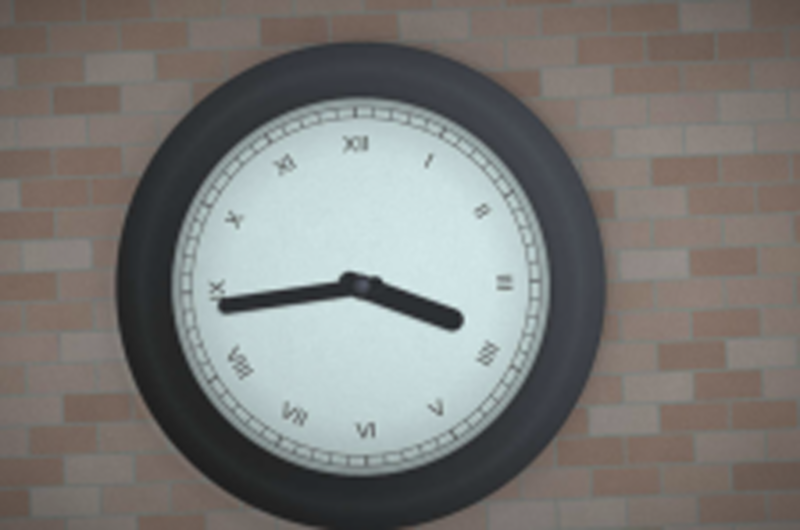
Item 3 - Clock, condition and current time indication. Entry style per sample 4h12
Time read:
3h44
